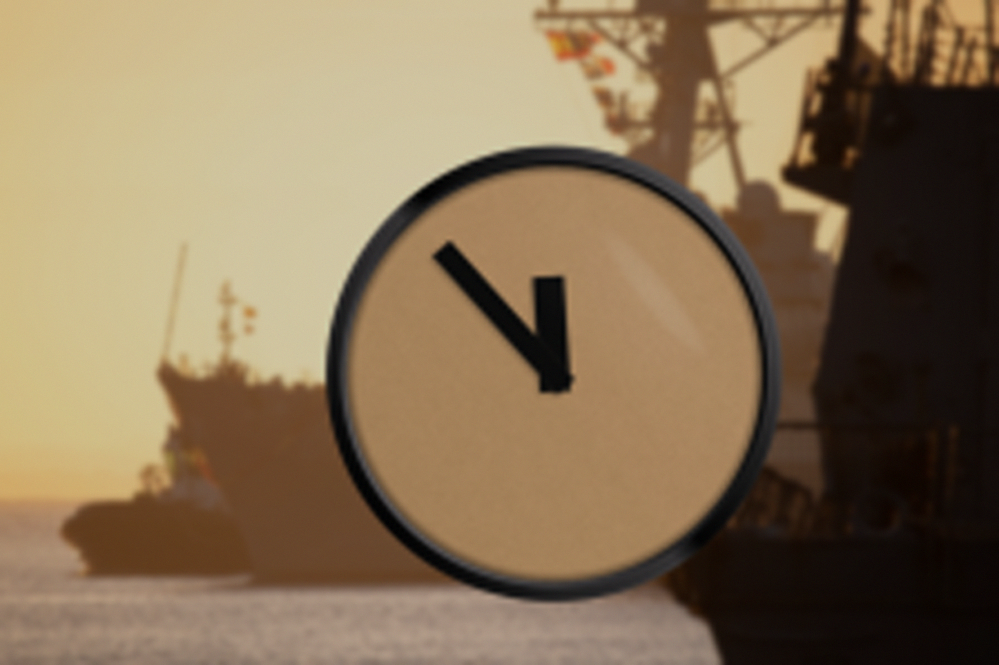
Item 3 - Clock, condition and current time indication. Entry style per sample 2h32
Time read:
11h53
